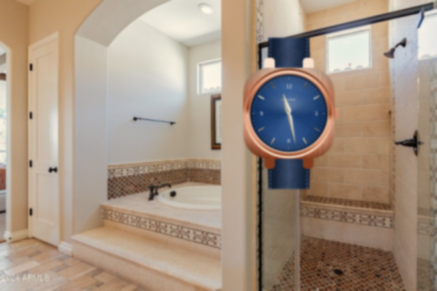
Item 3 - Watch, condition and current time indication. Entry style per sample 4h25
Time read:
11h28
